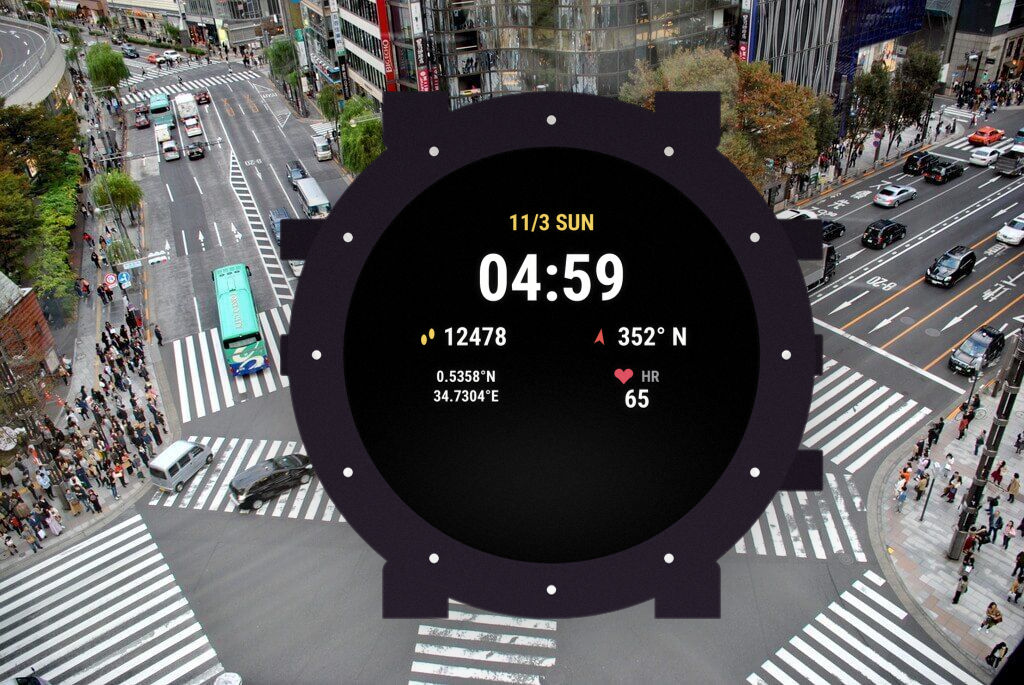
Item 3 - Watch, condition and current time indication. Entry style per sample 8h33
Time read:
4h59
